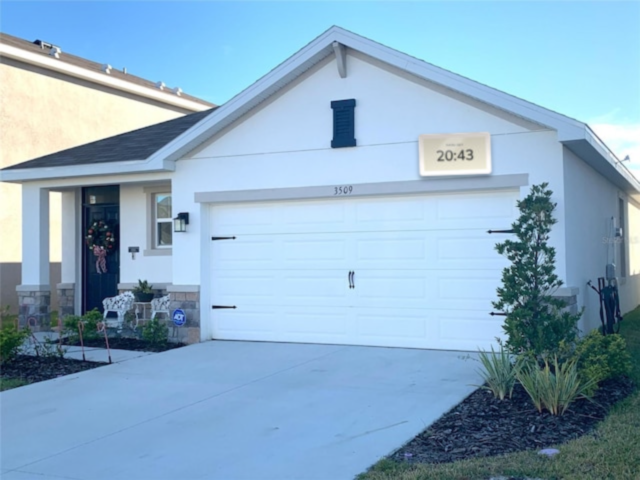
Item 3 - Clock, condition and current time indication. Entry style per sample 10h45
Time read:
20h43
